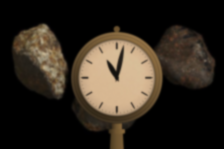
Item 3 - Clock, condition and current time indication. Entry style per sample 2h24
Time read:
11h02
